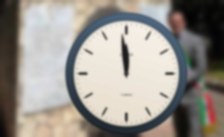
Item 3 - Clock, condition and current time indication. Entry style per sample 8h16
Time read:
11h59
